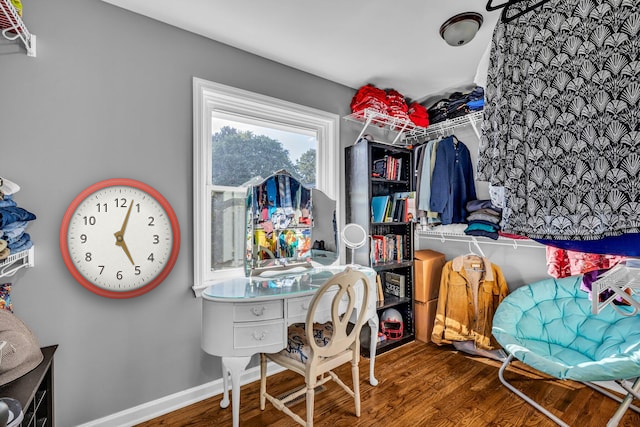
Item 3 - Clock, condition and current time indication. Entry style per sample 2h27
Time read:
5h03
